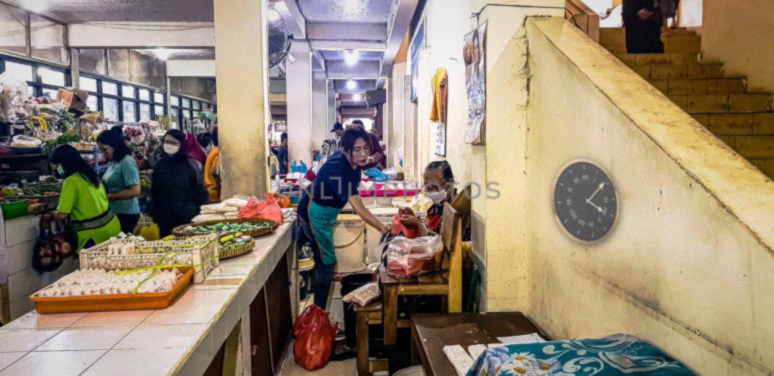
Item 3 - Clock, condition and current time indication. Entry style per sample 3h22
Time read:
4h09
